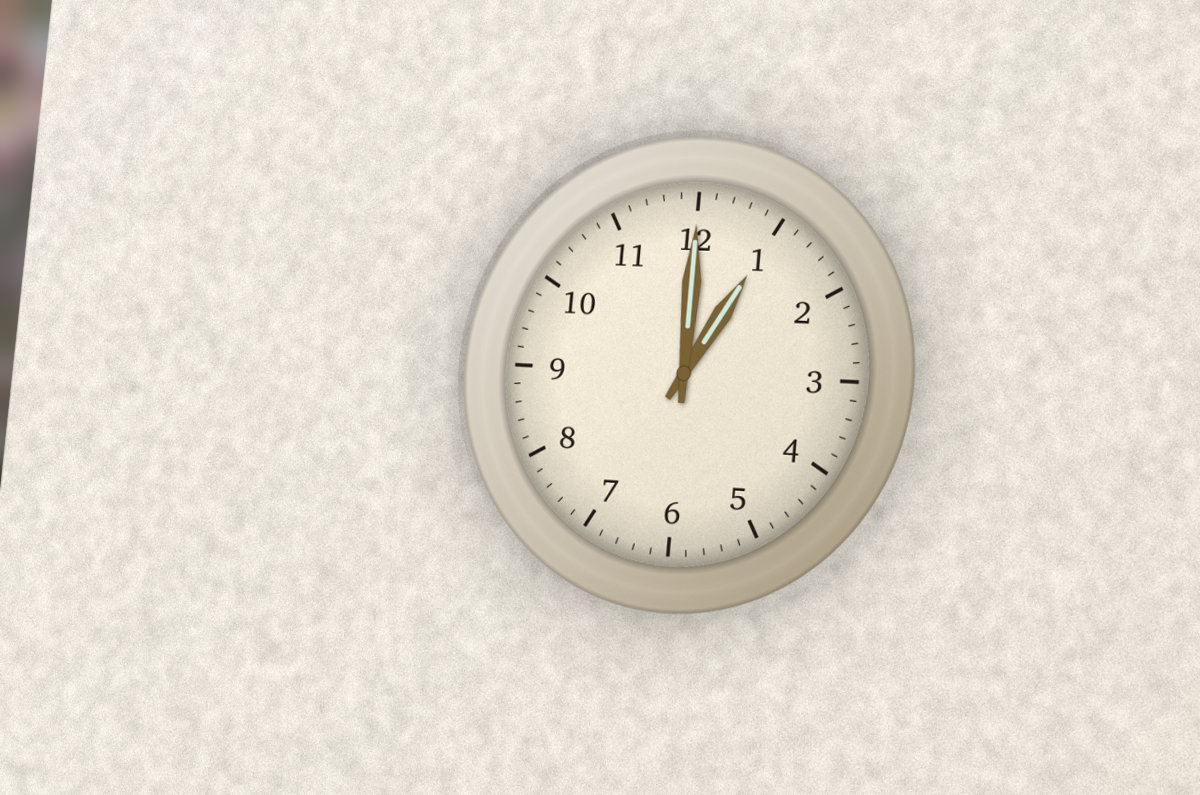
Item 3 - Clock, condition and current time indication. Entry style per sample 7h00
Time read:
1h00
